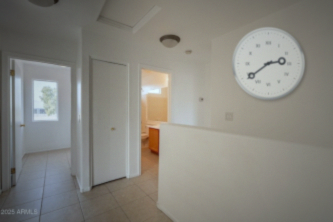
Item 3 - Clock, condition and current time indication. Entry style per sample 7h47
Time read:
2h39
